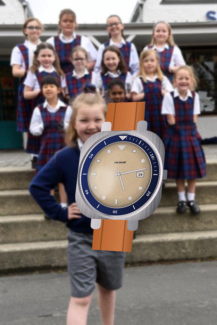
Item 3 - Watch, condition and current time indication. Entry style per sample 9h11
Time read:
5h13
